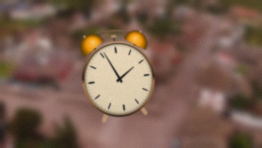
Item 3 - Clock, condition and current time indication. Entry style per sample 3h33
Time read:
1h56
